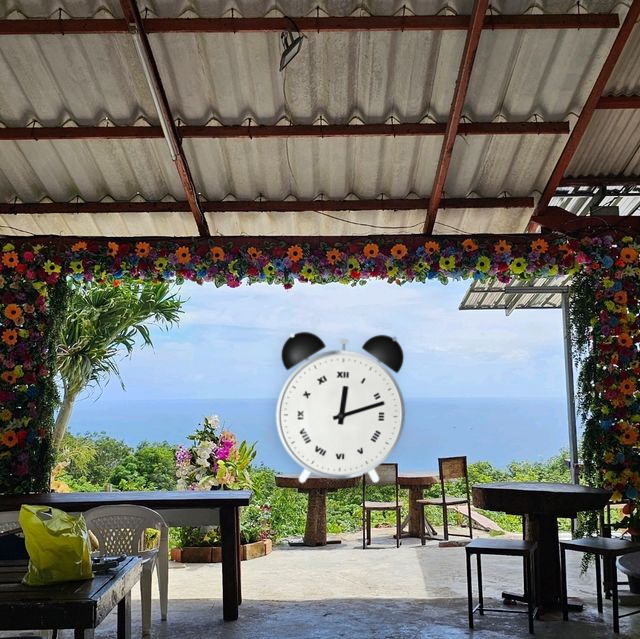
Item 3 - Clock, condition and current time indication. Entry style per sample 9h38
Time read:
12h12
